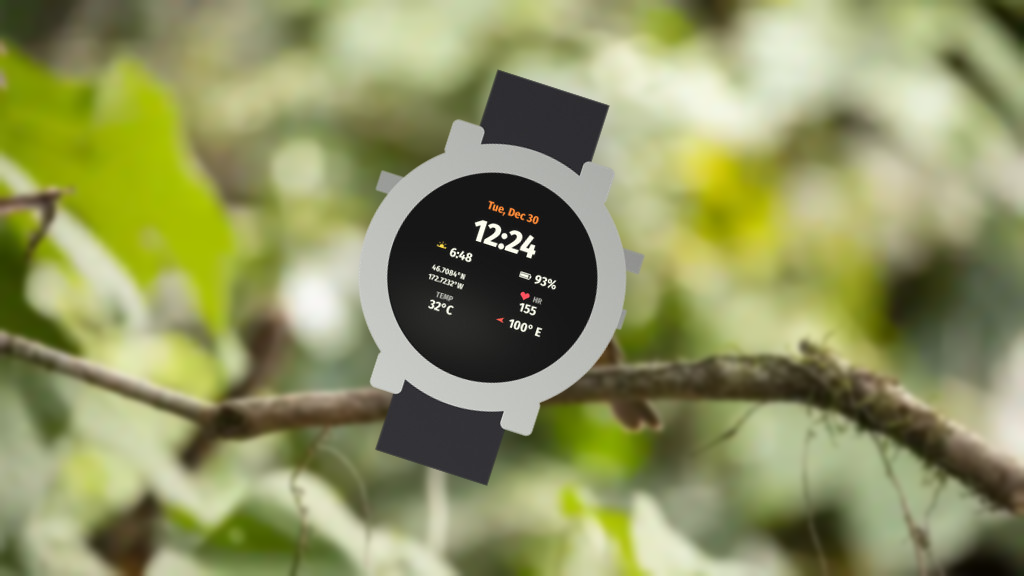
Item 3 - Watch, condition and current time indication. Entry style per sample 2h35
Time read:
12h24
